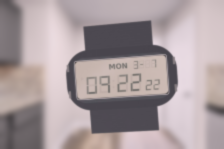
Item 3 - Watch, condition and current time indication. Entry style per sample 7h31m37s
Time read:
9h22m22s
